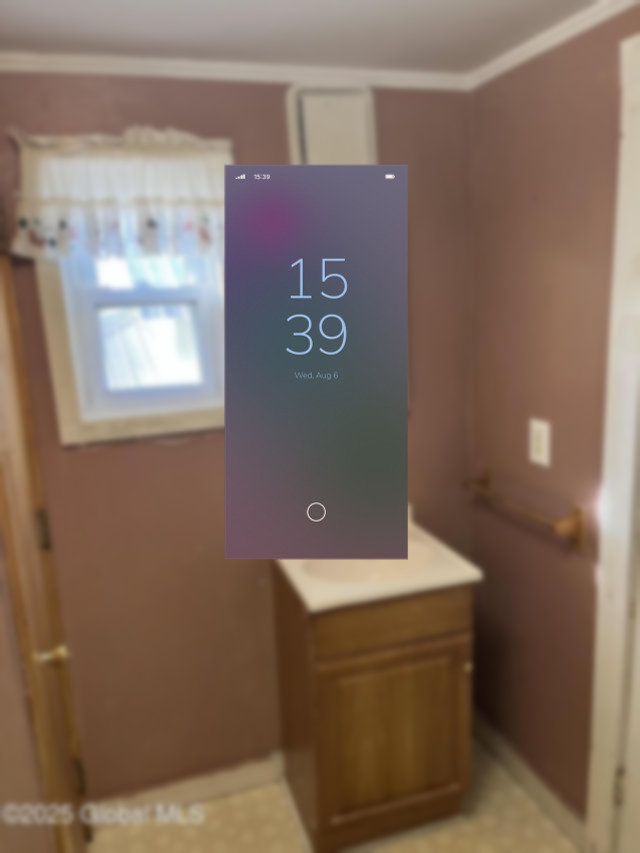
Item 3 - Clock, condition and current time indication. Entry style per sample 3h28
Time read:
15h39
